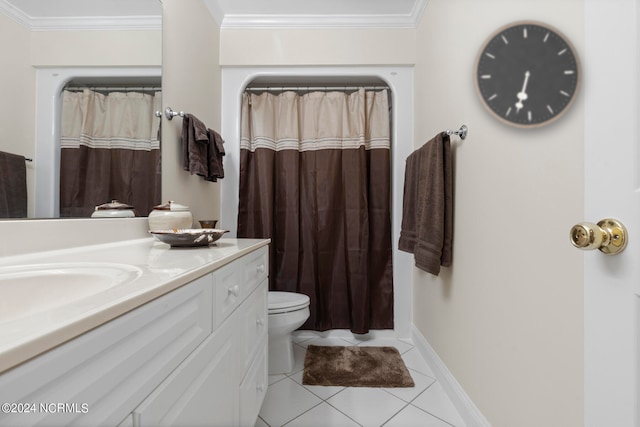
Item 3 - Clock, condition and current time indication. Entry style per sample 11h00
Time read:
6h33
